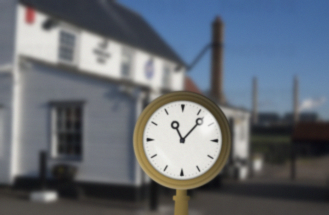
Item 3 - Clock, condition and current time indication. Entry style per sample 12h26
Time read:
11h07
